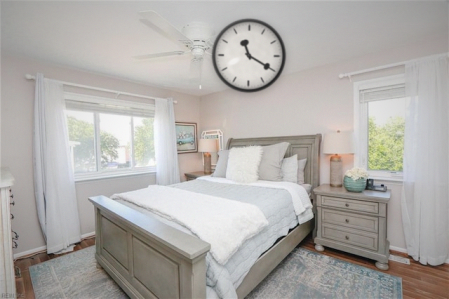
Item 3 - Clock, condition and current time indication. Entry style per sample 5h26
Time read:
11h20
